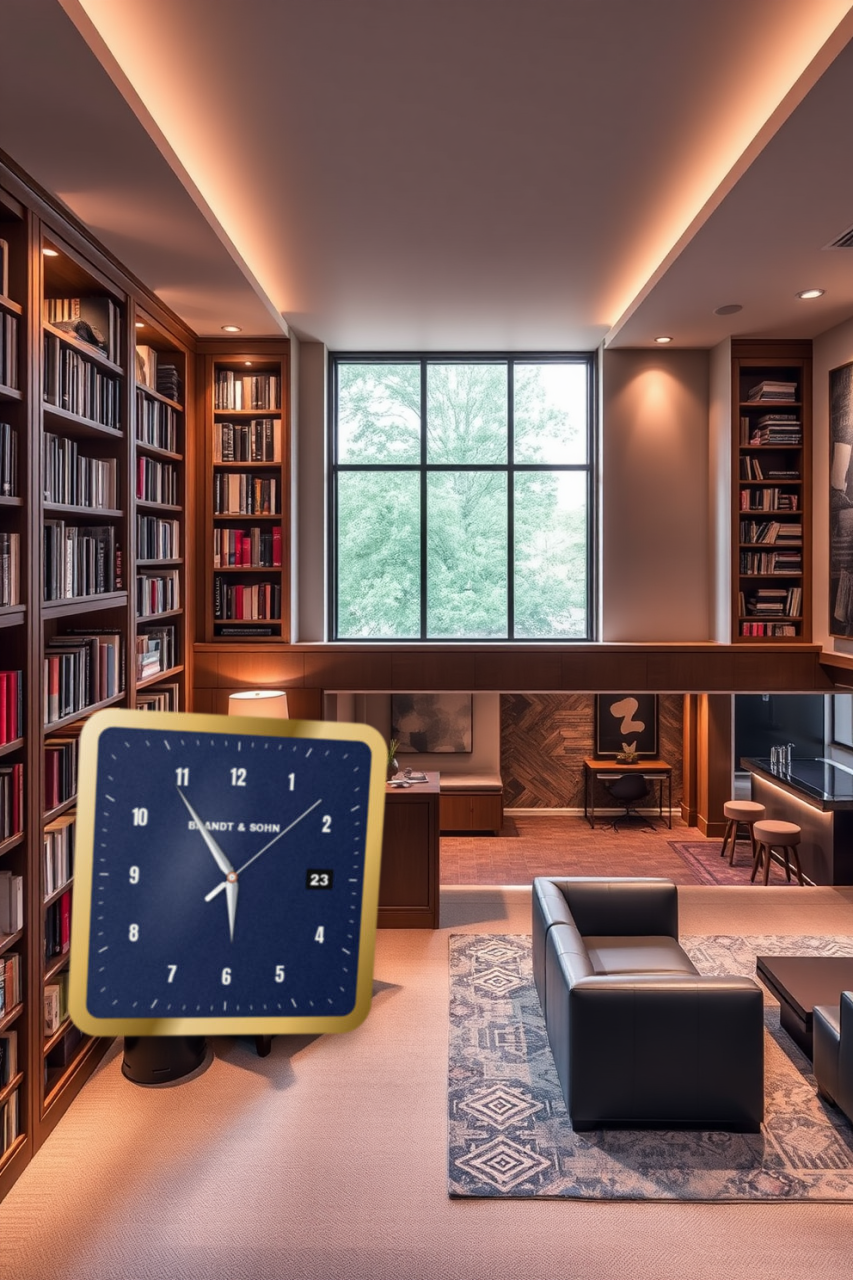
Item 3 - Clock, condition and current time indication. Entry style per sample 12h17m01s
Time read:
5h54m08s
